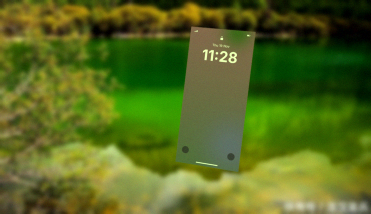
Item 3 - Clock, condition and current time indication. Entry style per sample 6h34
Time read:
11h28
